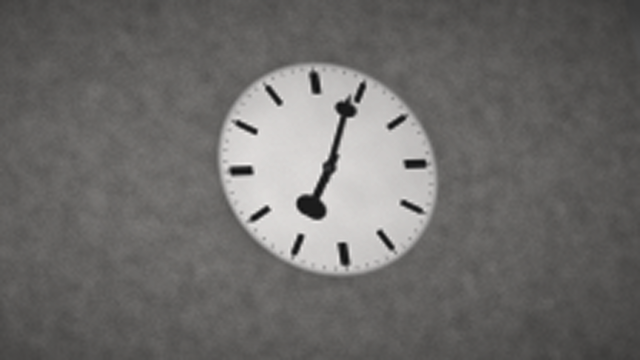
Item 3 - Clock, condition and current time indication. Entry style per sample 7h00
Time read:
7h04
